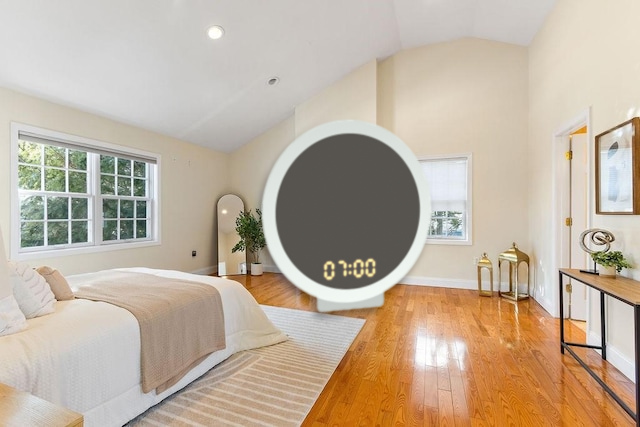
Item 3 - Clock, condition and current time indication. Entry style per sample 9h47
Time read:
7h00
